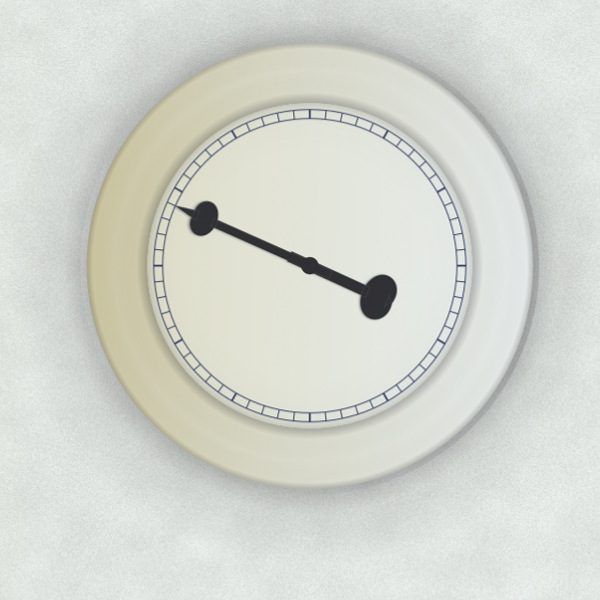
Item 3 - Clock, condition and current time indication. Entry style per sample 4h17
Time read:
3h49
